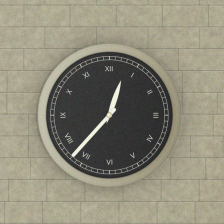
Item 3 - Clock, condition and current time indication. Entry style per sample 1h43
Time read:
12h37
